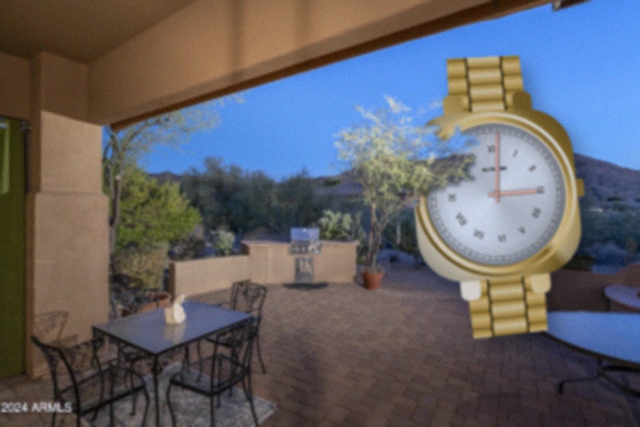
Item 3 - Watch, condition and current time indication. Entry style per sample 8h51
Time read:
3h01
